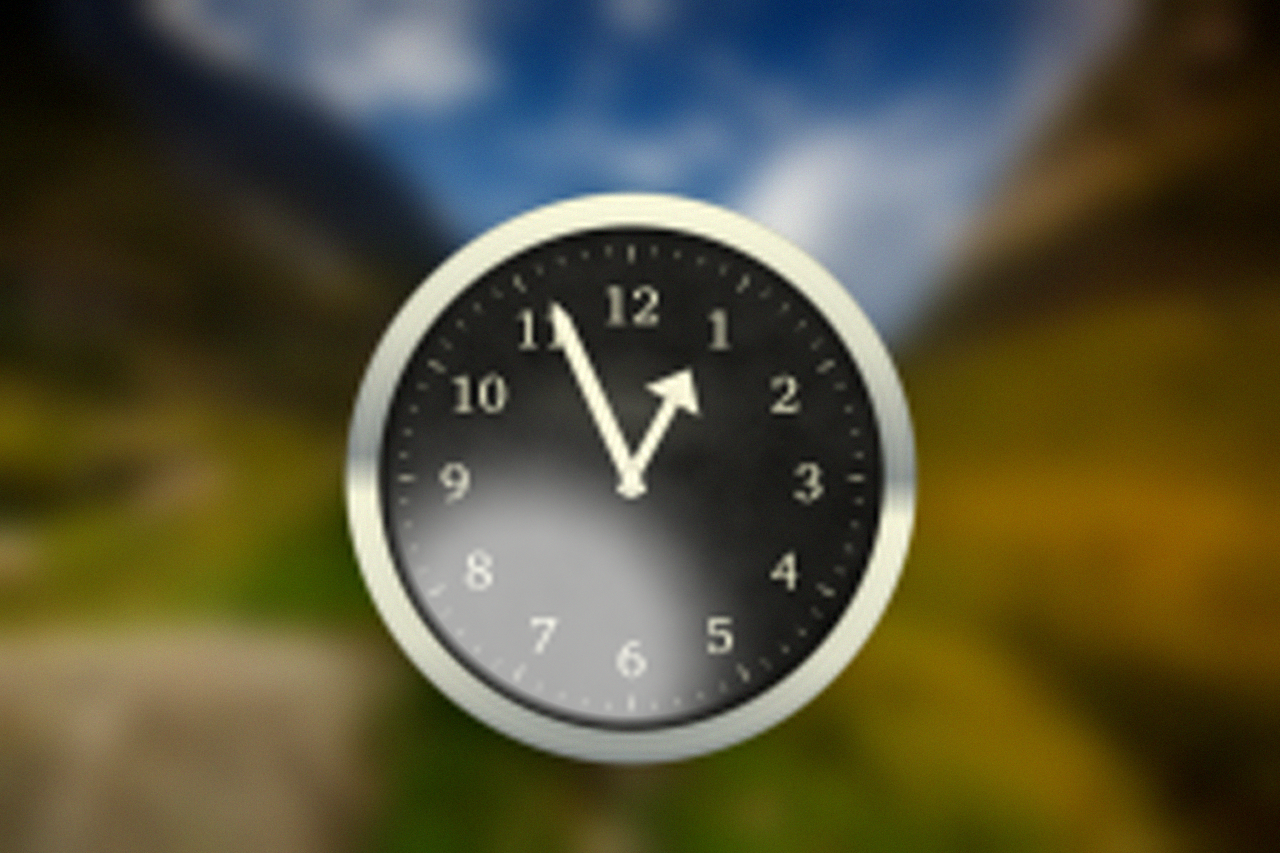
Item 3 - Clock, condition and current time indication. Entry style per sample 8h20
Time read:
12h56
